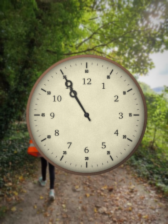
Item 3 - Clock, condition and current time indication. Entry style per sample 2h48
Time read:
10h55
